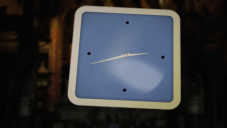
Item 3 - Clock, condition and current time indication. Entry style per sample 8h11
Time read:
2h42
